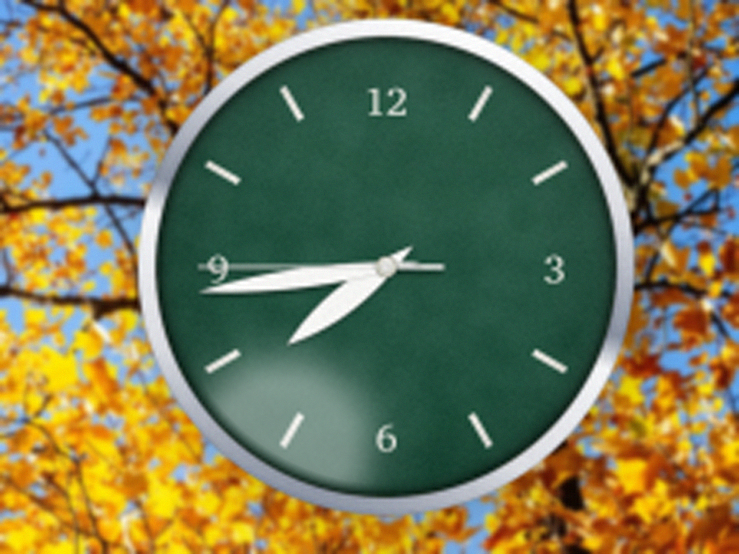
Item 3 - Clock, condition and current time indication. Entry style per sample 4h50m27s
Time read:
7h43m45s
